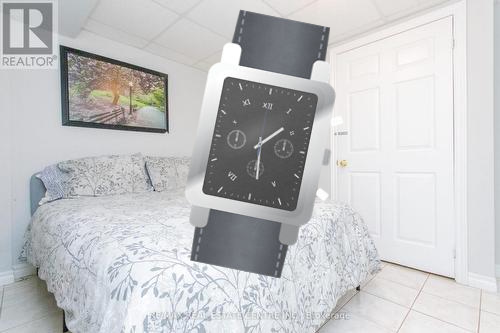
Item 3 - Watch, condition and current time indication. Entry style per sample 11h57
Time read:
1h29
